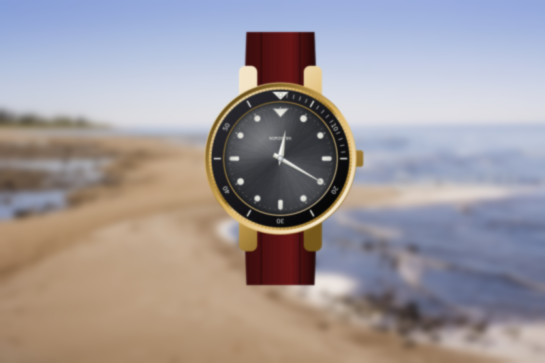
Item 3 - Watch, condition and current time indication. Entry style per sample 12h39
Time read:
12h20
